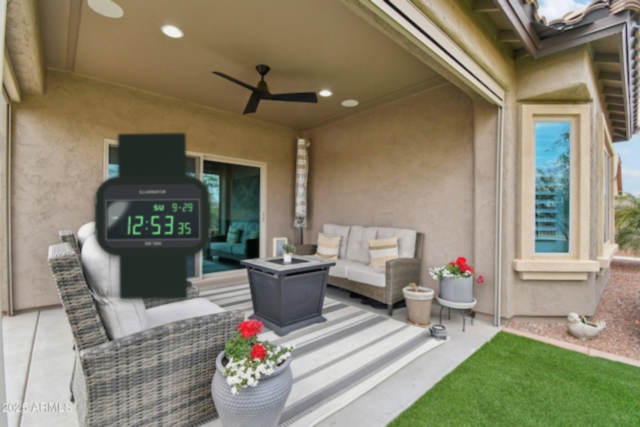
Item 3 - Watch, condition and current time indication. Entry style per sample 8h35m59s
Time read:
12h53m35s
